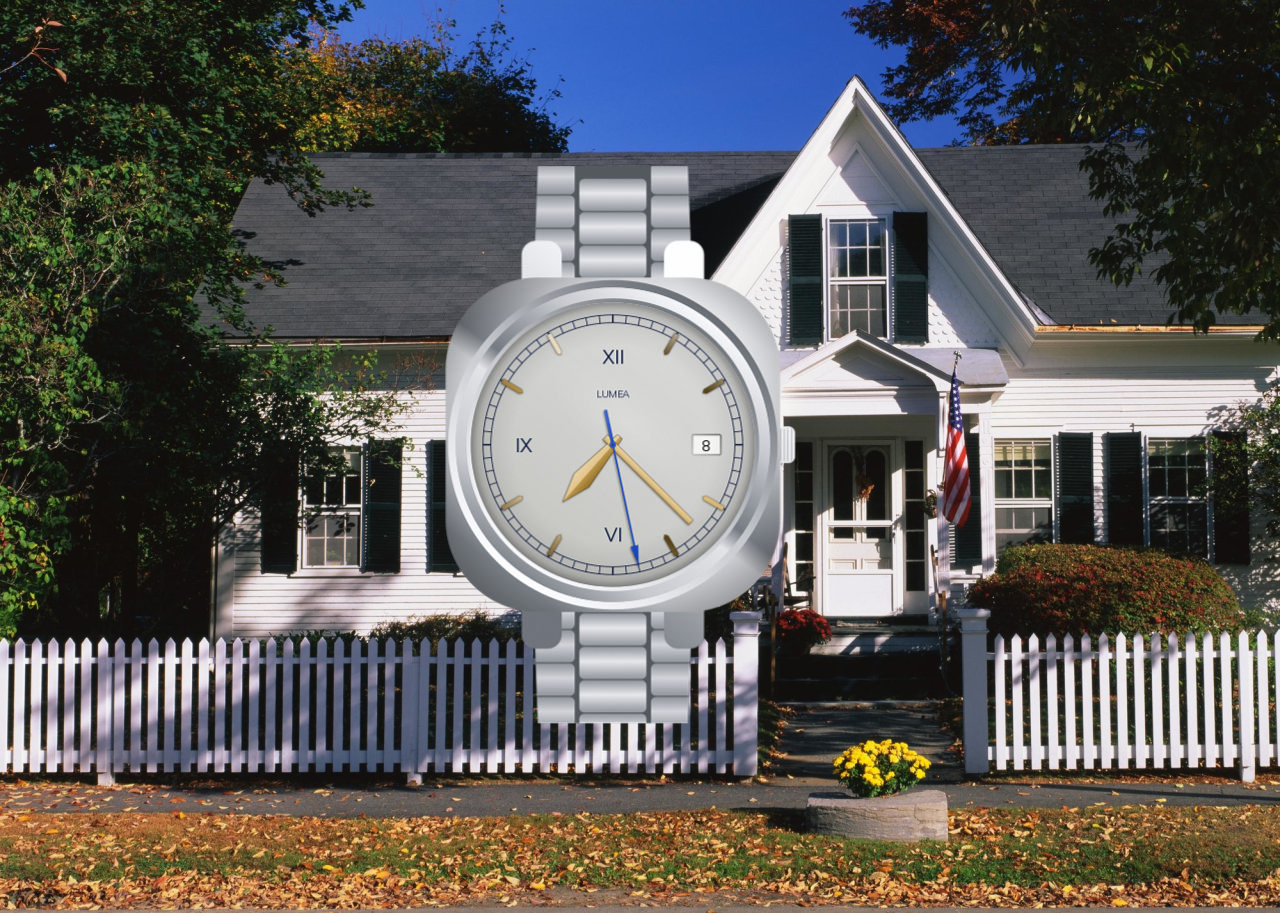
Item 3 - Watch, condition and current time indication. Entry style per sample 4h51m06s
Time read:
7h22m28s
